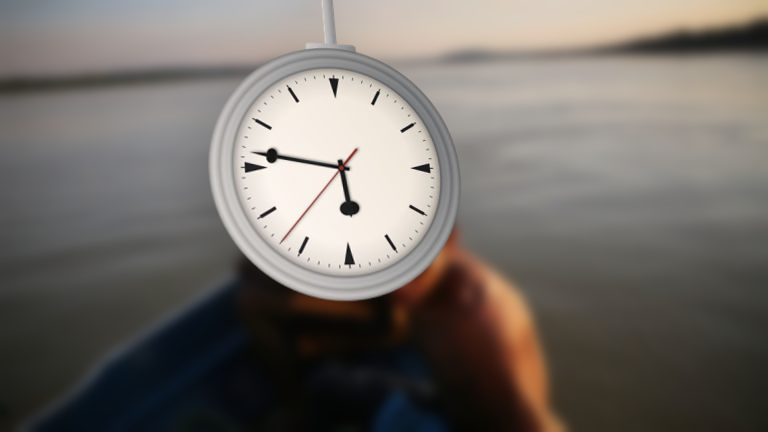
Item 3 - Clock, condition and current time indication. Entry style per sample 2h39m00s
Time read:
5h46m37s
